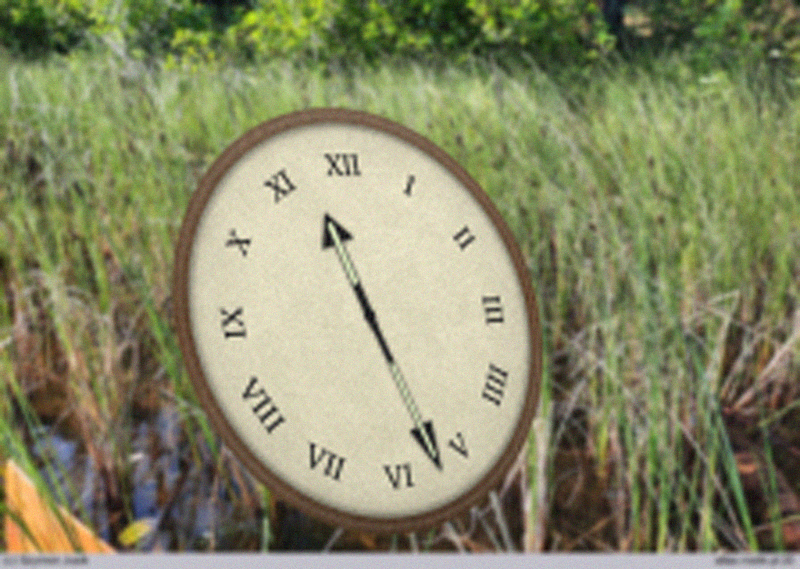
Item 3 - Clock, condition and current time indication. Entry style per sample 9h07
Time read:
11h27
